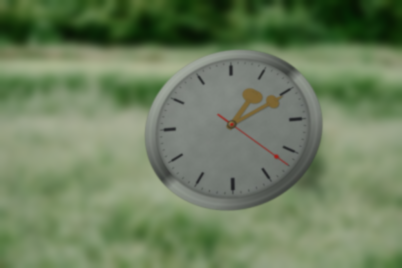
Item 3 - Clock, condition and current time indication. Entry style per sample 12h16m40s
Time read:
1h10m22s
